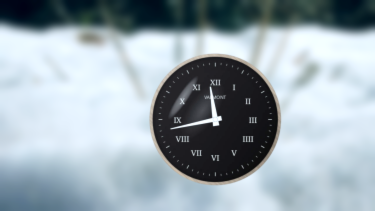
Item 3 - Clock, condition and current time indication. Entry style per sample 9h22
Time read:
11h43
